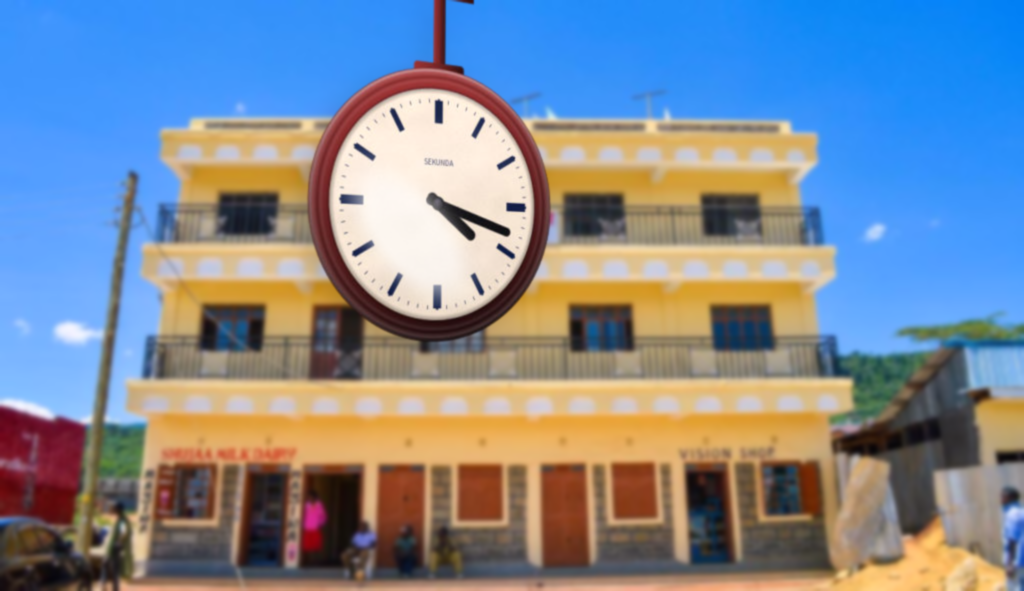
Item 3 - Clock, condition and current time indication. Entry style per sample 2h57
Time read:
4h18
